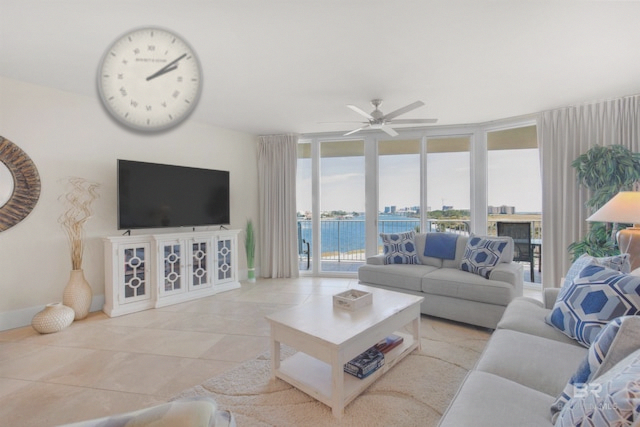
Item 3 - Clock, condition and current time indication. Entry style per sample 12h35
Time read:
2h09
